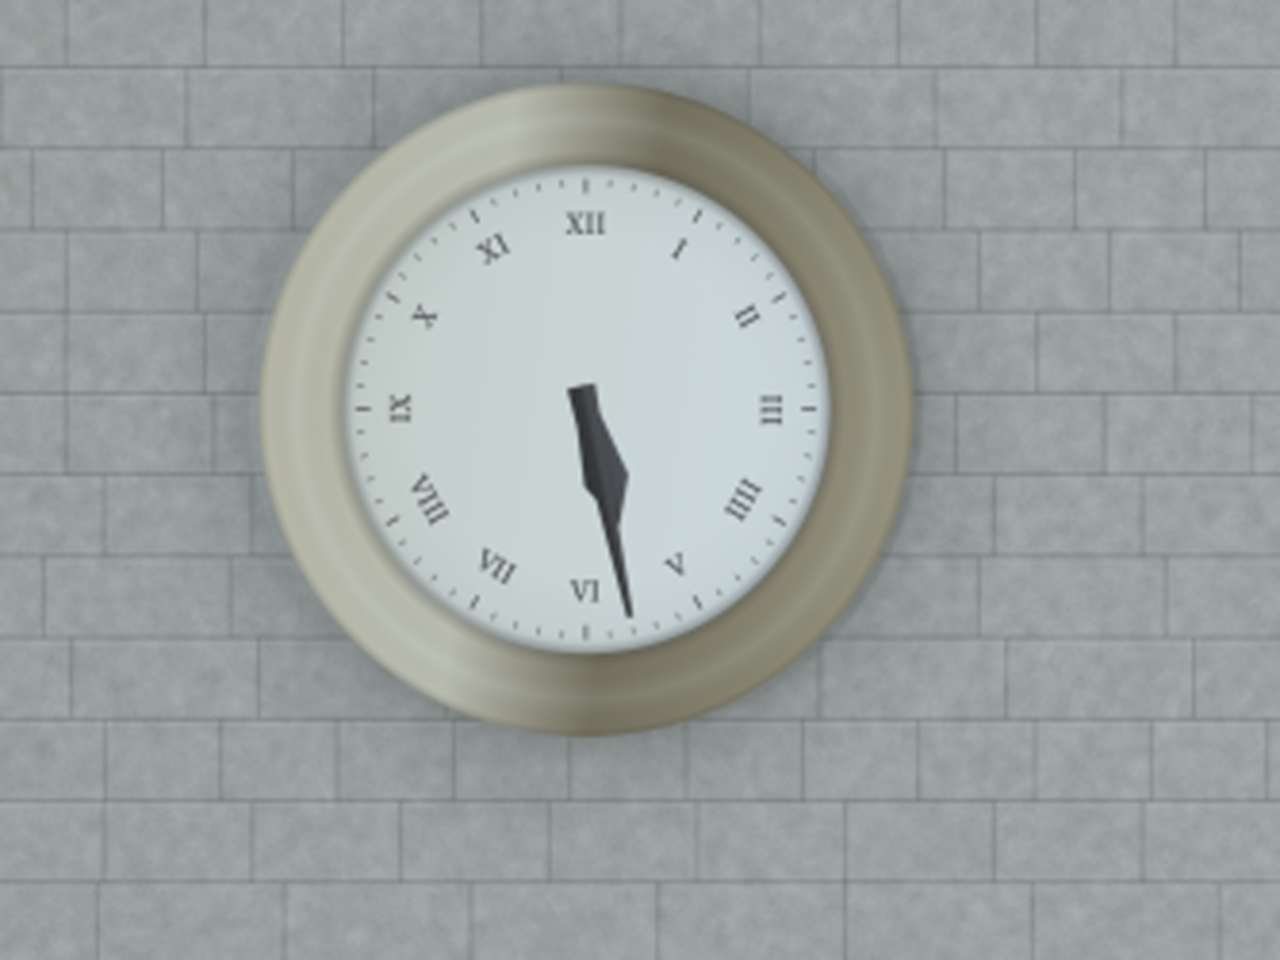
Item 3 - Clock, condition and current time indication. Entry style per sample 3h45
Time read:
5h28
